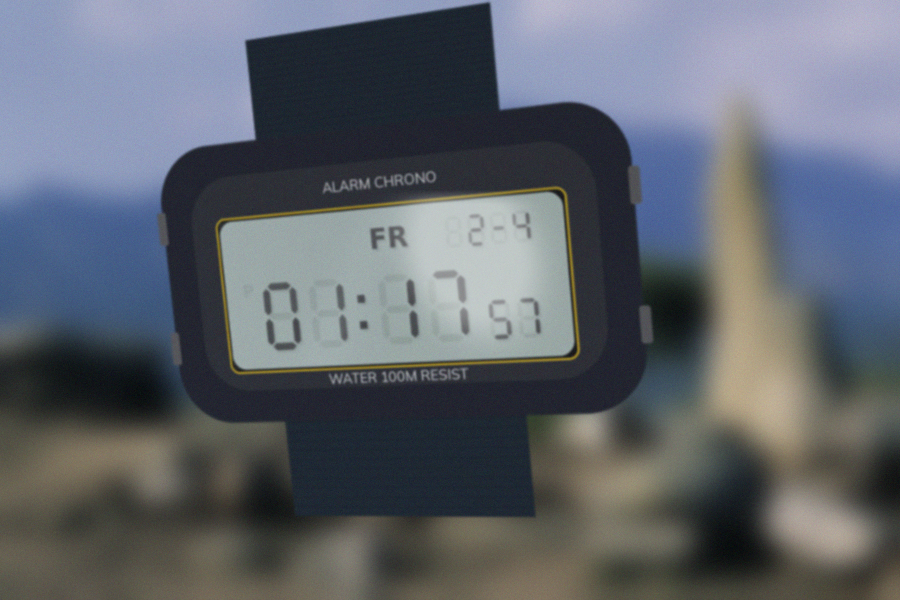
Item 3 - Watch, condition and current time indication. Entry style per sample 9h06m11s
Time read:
1h17m57s
